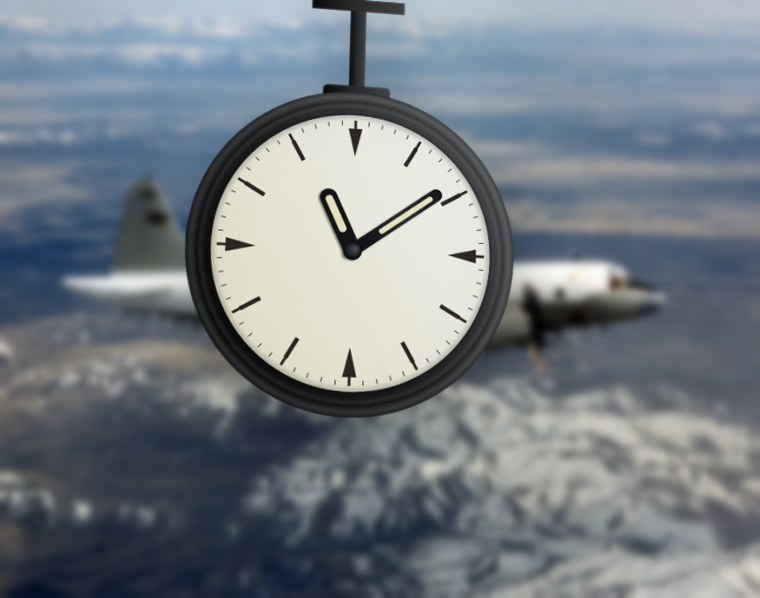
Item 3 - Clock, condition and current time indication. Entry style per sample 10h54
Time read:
11h09
